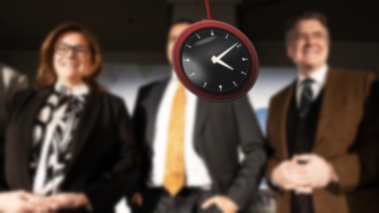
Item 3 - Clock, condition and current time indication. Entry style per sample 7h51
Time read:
4h09
